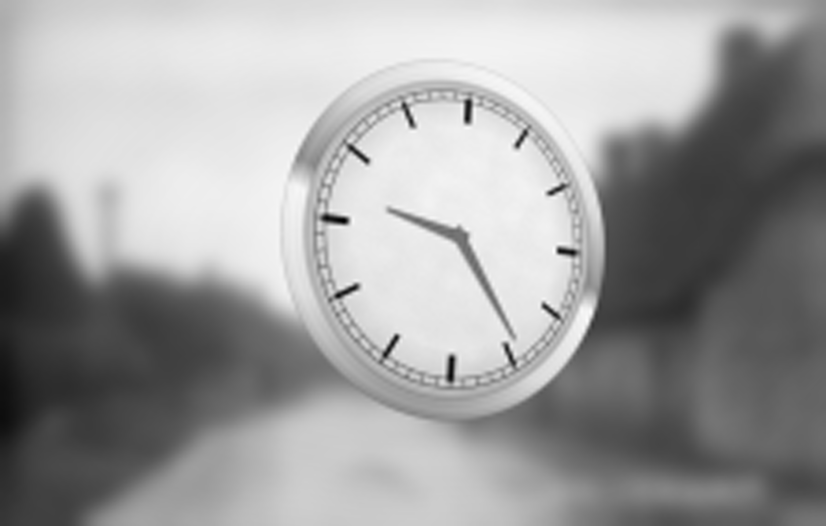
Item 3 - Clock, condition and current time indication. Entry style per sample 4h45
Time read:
9h24
